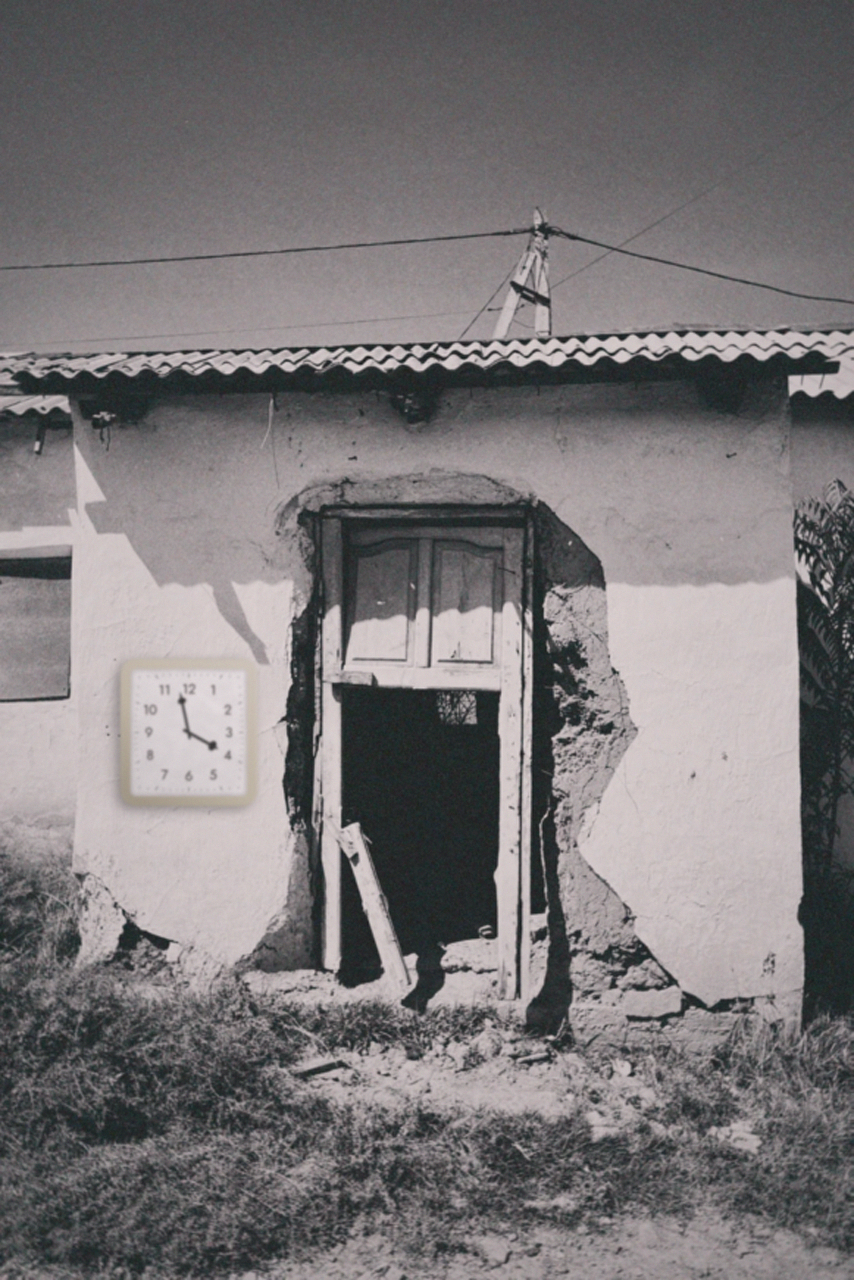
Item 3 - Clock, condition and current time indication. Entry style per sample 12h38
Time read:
3h58
